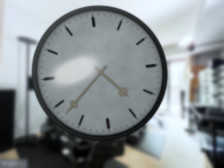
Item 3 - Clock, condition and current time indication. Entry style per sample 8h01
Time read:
4h38
